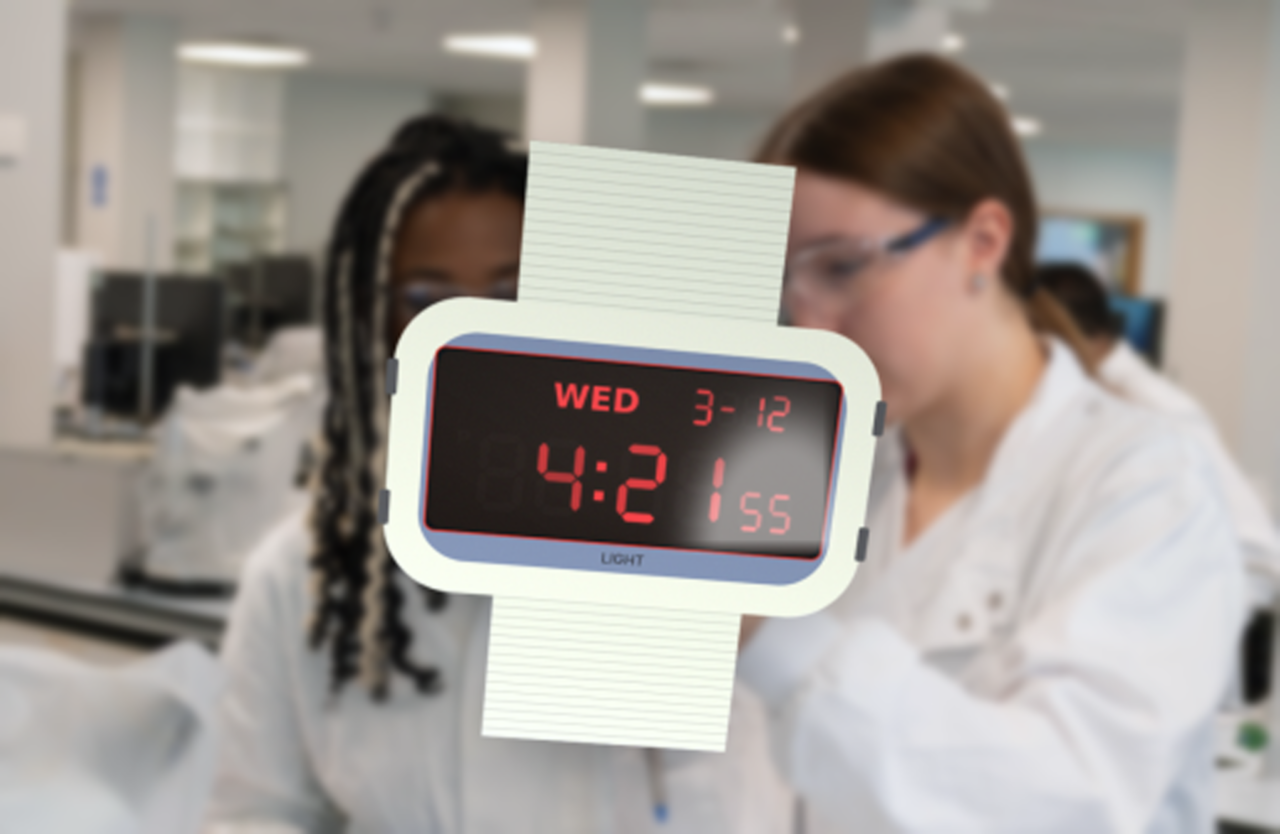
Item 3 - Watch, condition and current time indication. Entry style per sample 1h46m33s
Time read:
4h21m55s
